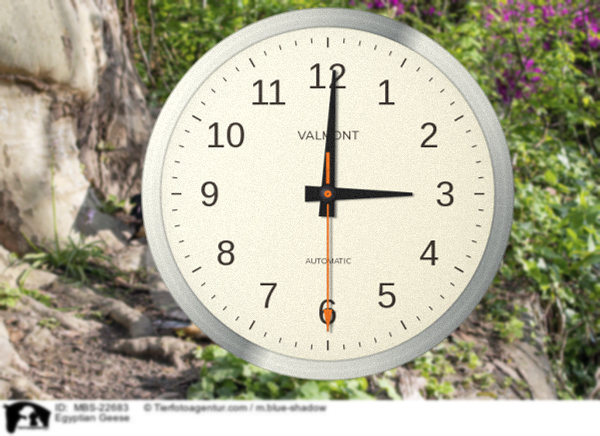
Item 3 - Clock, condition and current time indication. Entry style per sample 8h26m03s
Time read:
3h00m30s
